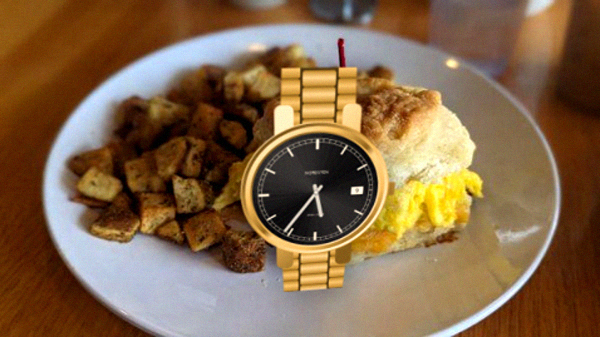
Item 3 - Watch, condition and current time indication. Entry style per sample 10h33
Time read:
5h36
